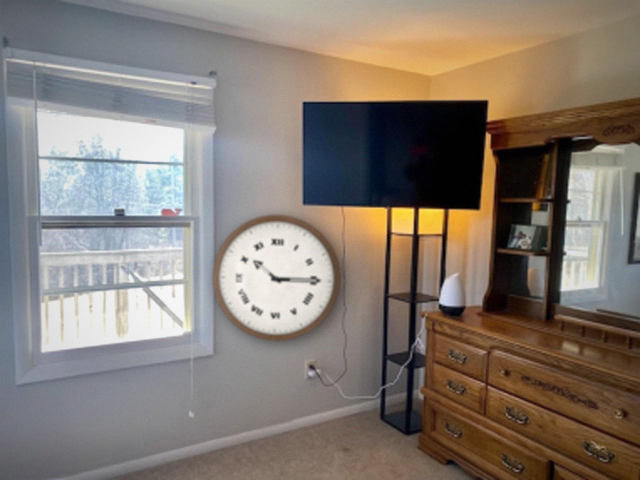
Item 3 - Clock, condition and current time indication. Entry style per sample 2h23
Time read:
10h15
